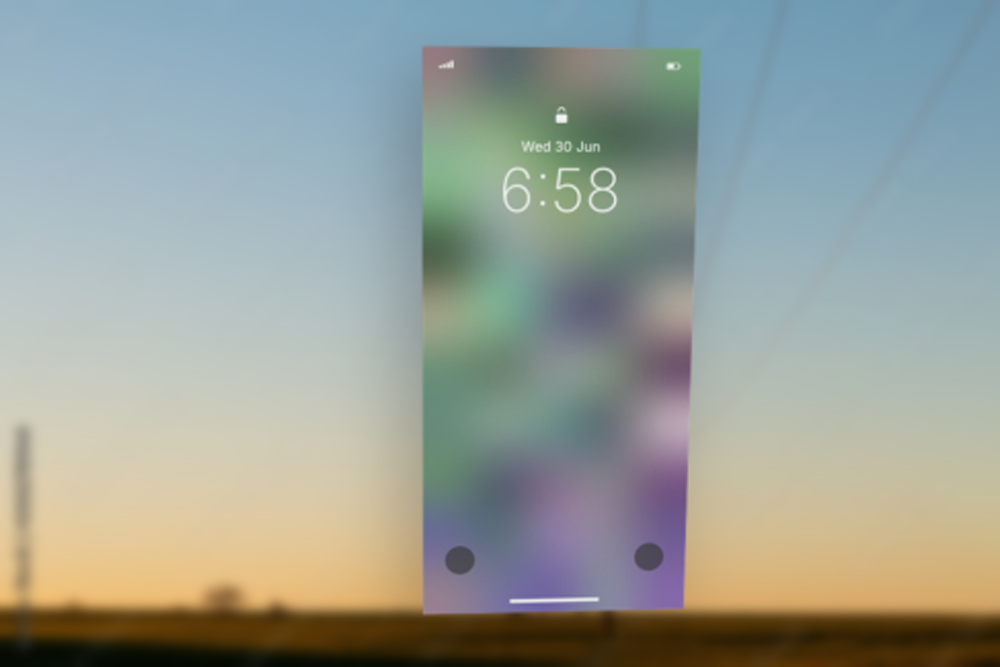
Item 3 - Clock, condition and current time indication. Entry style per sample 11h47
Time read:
6h58
